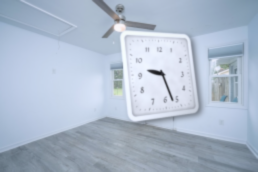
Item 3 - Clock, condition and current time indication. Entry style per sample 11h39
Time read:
9h27
